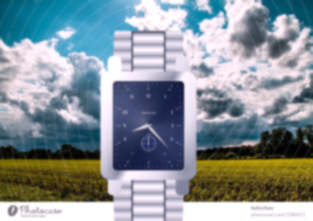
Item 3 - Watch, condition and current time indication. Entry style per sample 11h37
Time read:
8h23
